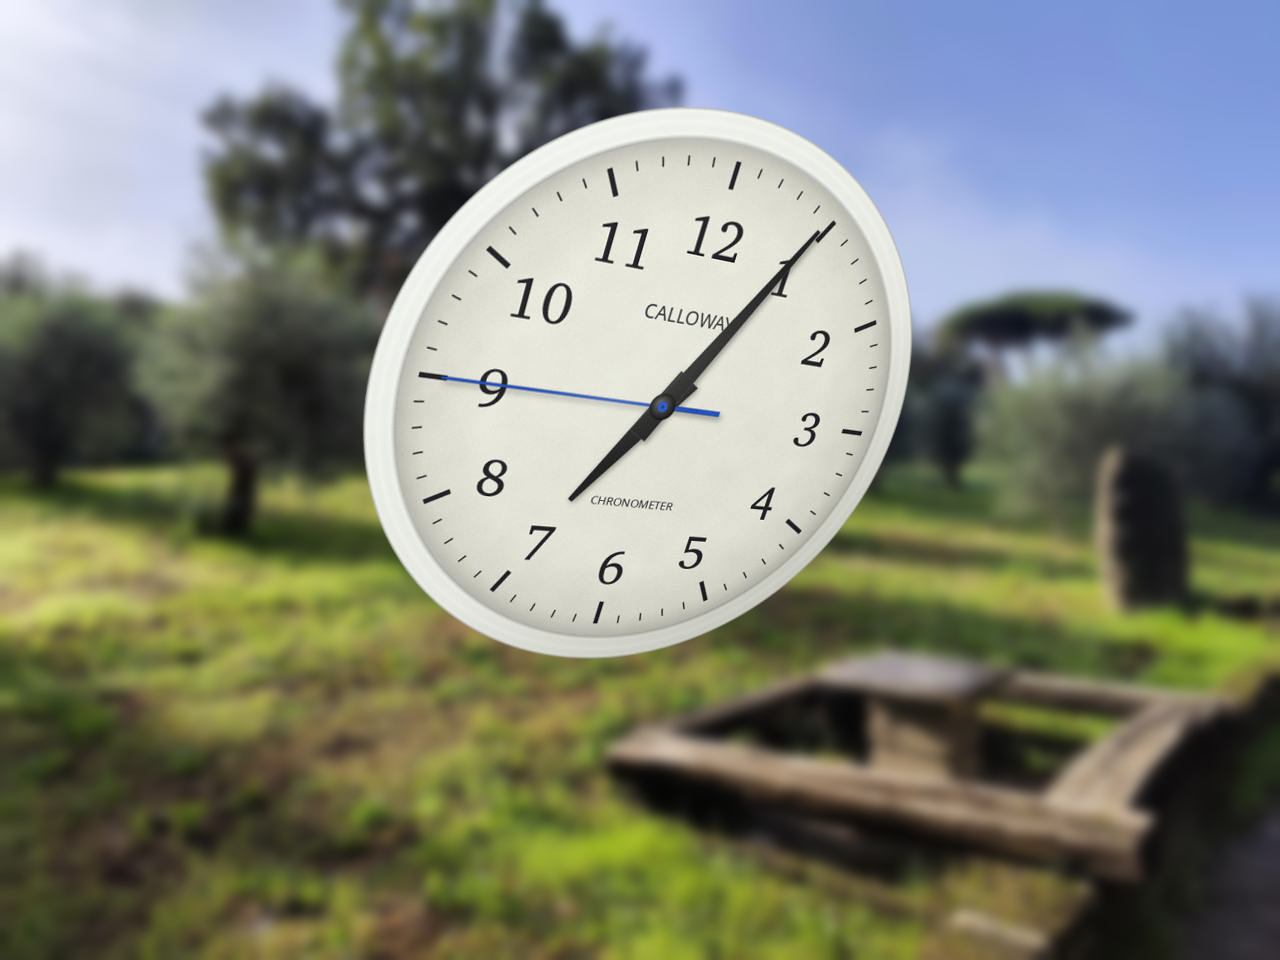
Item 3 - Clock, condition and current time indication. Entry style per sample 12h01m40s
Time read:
7h04m45s
